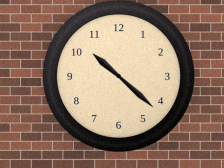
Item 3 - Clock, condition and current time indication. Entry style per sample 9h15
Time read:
10h22
